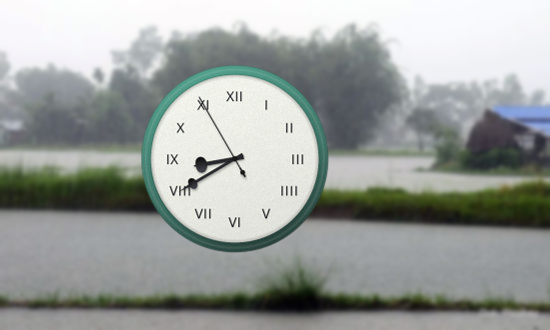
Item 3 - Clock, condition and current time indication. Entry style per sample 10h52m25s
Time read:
8h39m55s
